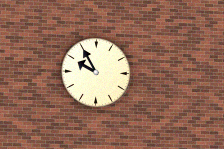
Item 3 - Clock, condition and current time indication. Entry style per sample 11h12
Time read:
9h55
